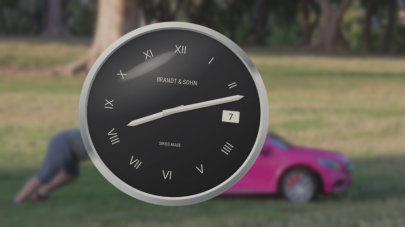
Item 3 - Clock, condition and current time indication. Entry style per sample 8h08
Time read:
8h12
